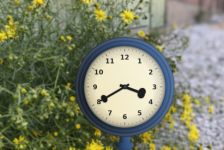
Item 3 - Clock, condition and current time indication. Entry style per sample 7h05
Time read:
3h40
